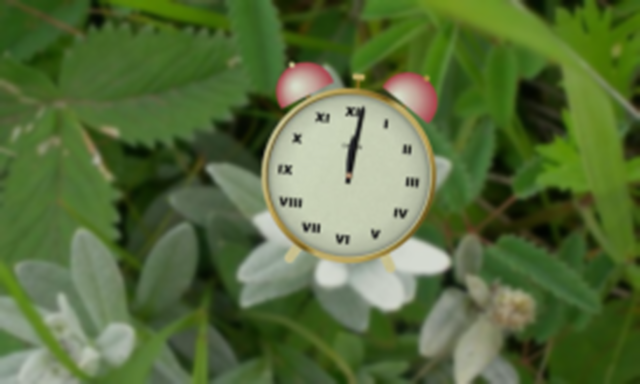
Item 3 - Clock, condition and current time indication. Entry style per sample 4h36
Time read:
12h01
